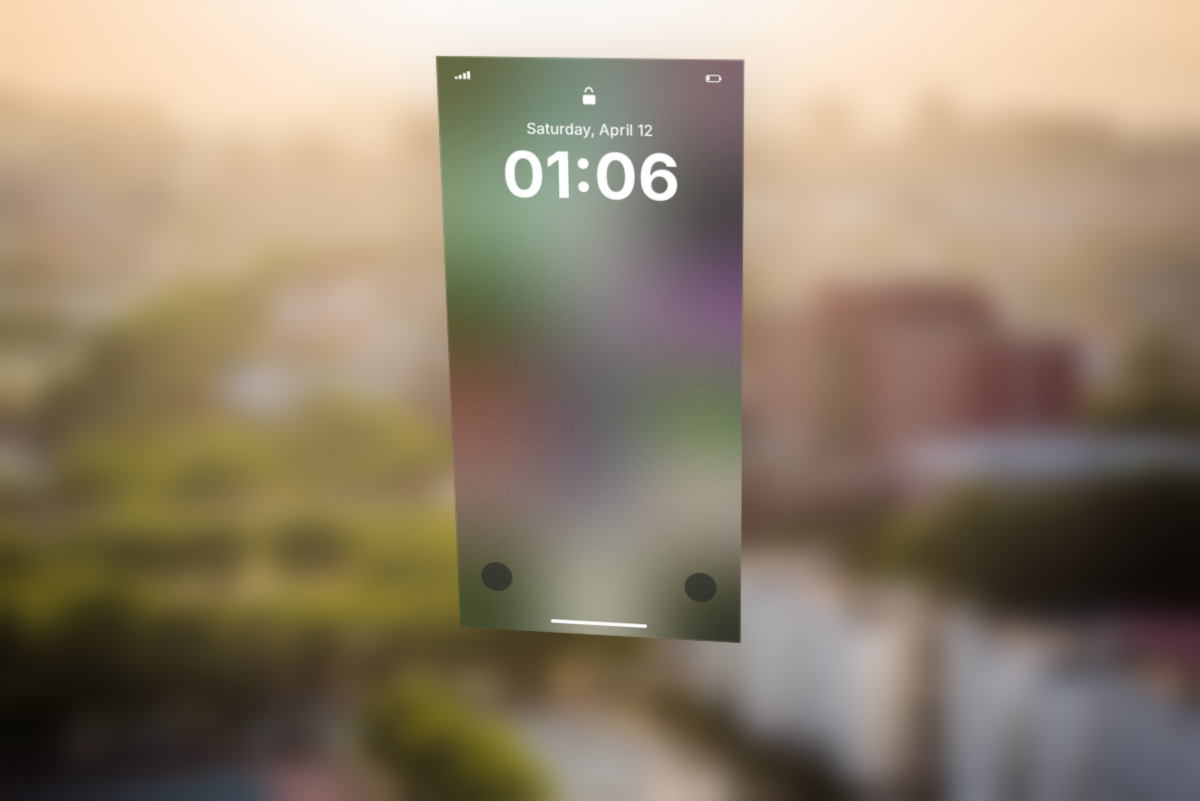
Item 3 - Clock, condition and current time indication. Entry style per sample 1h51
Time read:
1h06
